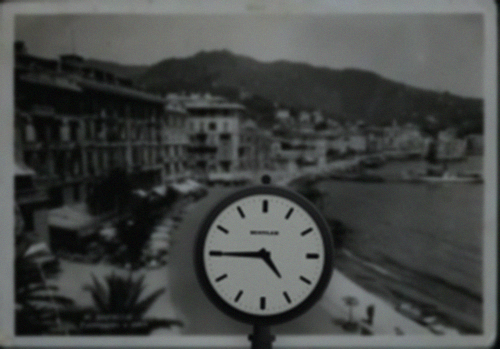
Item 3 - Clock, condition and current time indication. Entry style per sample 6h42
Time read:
4h45
